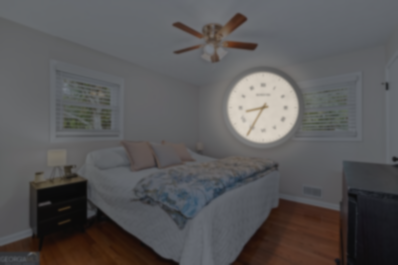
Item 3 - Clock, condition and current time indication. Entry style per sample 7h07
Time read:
8h35
